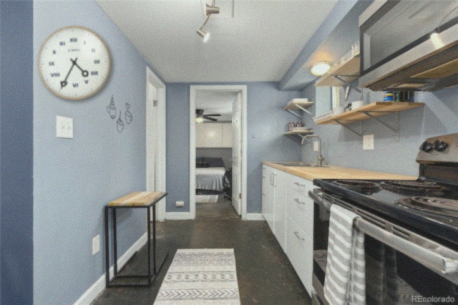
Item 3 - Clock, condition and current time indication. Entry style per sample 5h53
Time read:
4h35
